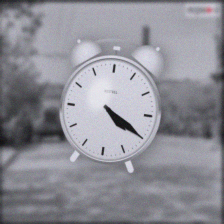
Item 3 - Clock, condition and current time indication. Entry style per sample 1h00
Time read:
4h20
